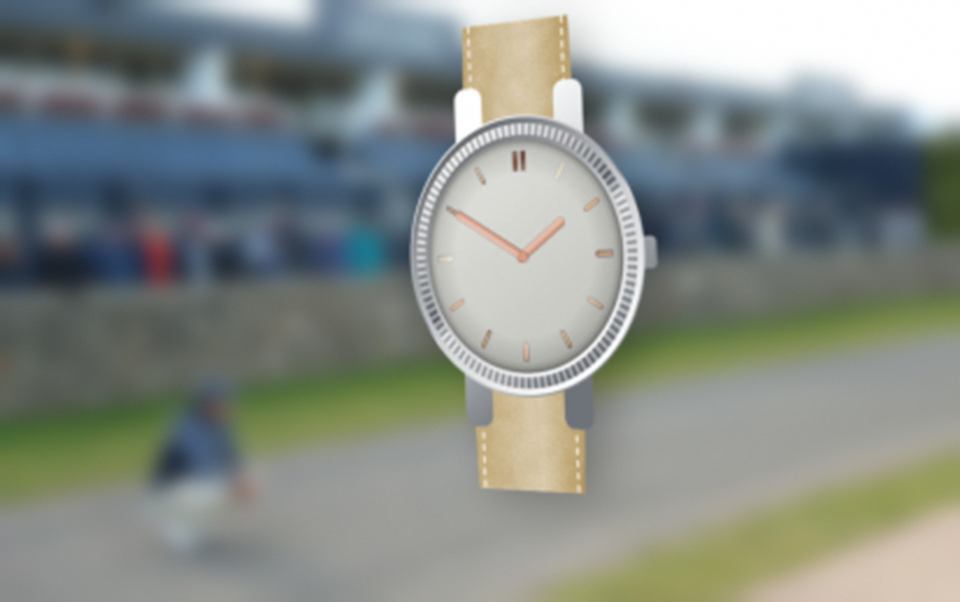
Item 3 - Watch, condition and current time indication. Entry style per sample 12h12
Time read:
1h50
